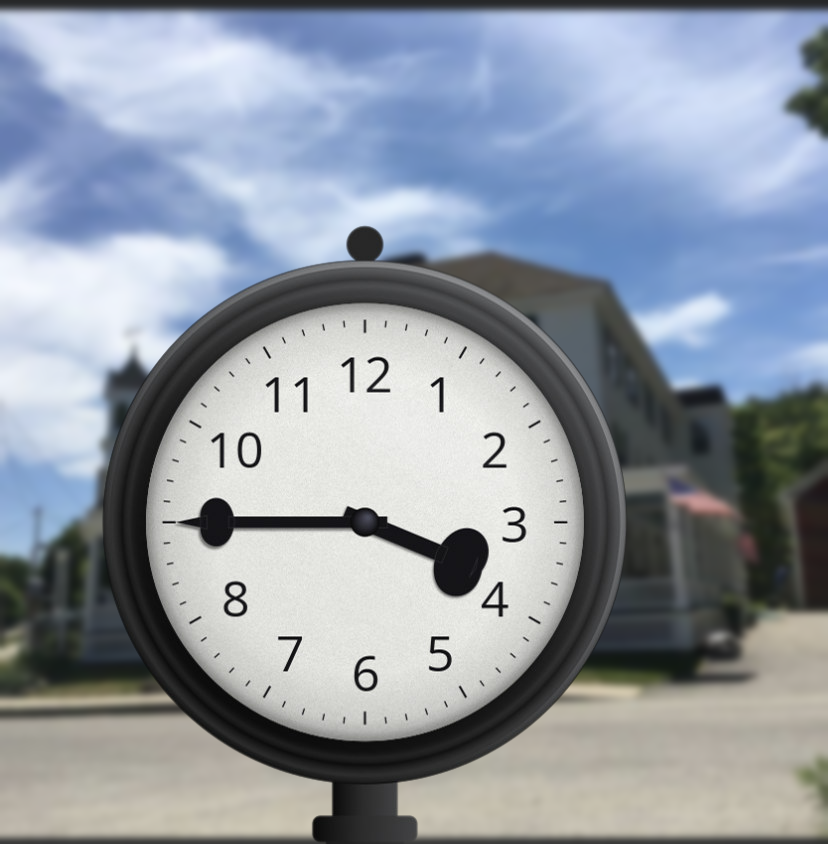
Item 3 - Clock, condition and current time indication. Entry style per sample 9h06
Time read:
3h45
